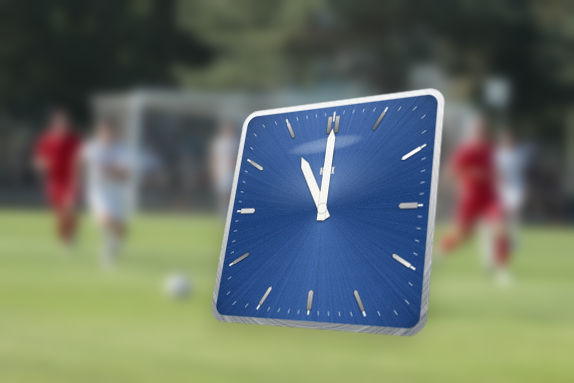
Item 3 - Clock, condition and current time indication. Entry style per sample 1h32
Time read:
11h00
